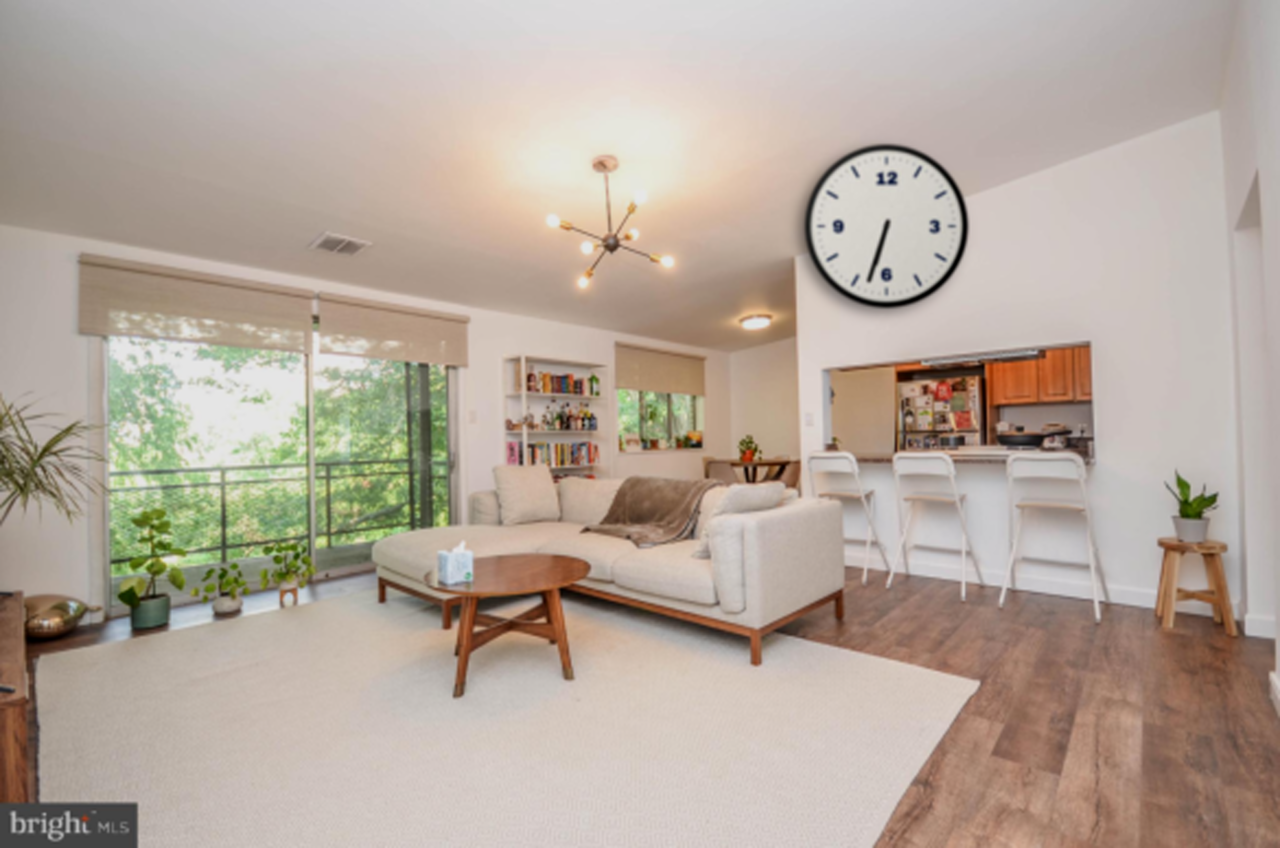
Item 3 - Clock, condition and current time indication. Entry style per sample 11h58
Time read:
6h33
